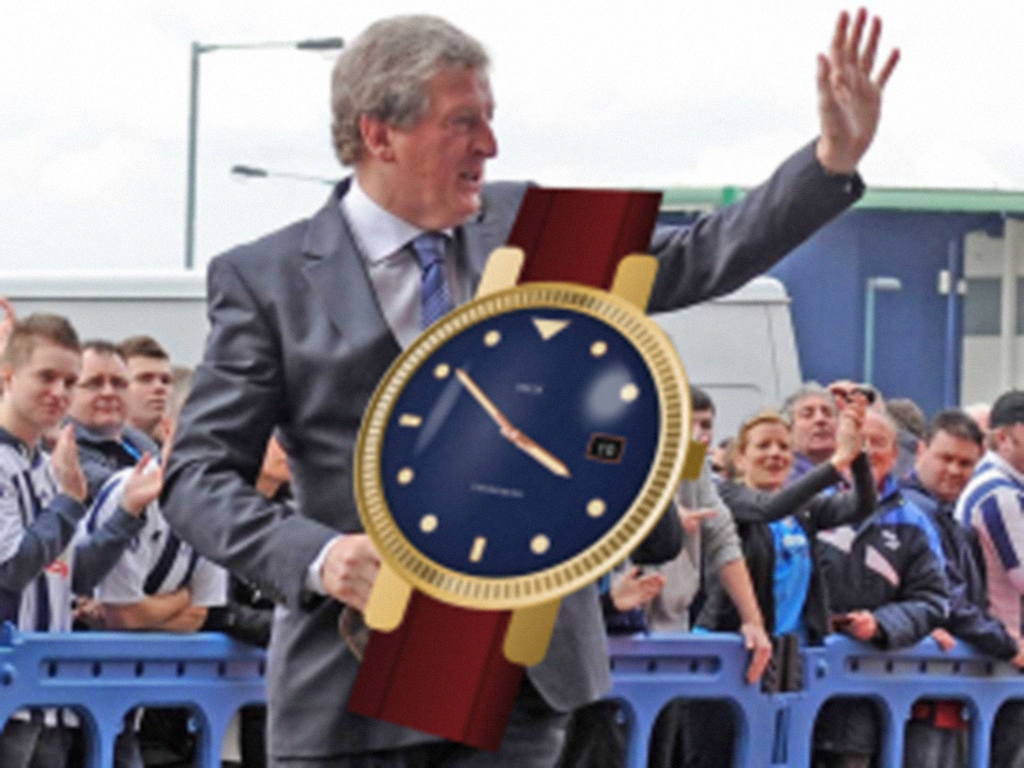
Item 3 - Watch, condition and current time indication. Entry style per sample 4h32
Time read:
3h51
